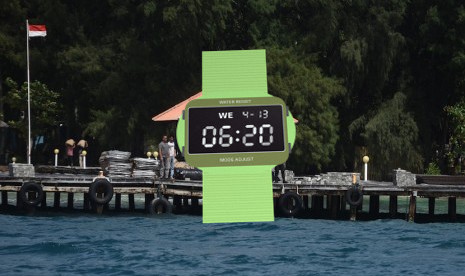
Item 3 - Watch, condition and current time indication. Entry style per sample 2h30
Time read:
6h20
